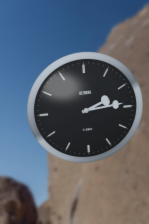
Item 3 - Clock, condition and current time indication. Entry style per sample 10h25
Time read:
2h14
